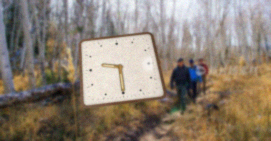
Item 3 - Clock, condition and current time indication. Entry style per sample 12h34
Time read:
9h30
